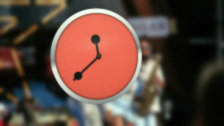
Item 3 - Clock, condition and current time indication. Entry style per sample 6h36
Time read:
11h38
